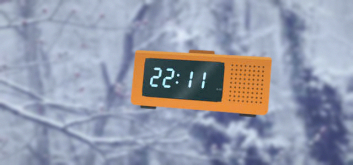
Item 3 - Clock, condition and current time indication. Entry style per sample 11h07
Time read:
22h11
